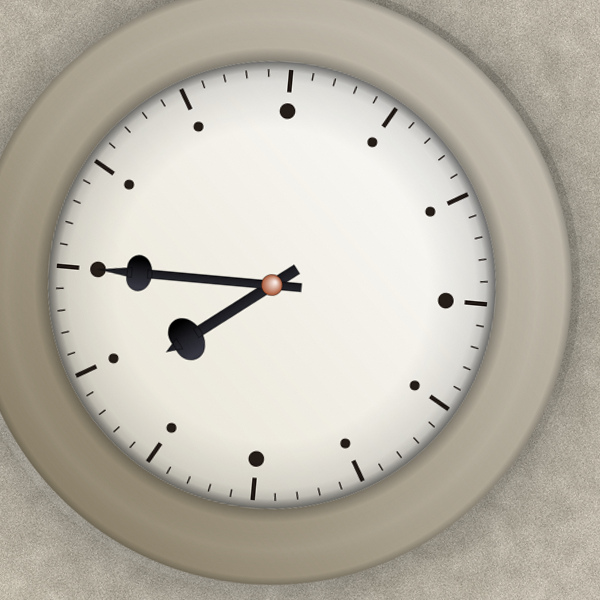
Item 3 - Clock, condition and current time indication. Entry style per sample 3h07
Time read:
7h45
